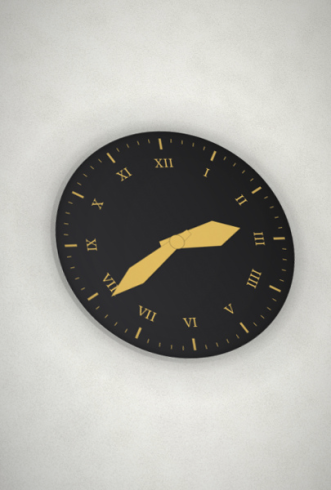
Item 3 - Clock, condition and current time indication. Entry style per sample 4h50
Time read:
2h39
